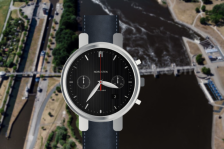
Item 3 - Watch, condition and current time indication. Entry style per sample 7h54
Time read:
3h36
